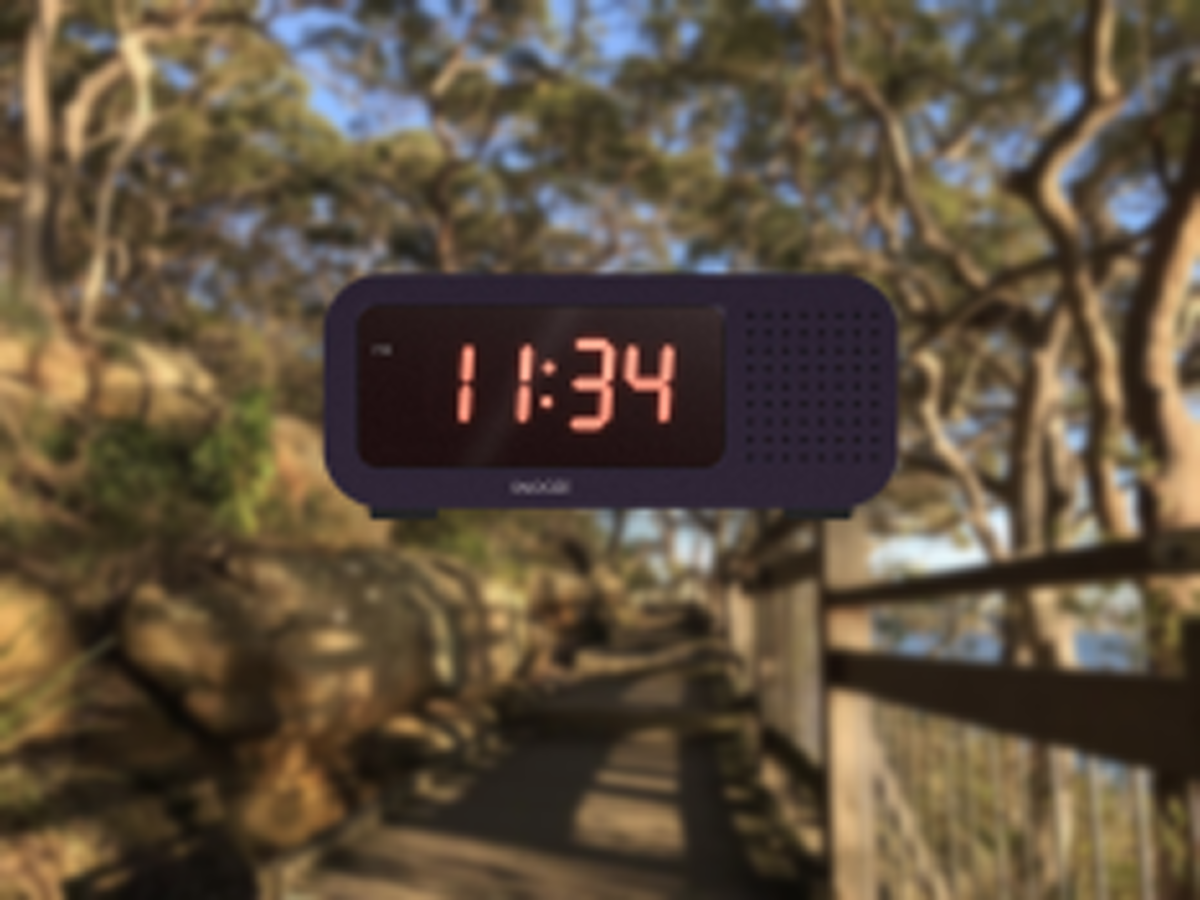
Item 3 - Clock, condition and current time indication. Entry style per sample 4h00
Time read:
11h34
